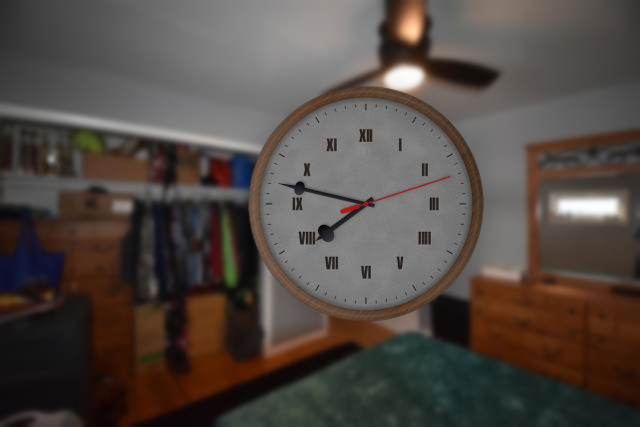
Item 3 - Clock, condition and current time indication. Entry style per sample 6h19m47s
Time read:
7h47m12s
